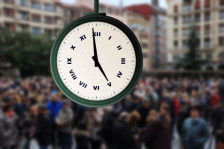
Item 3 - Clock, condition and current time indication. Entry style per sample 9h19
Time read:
4h59
